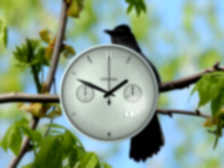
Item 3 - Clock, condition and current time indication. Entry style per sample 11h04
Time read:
1h49
